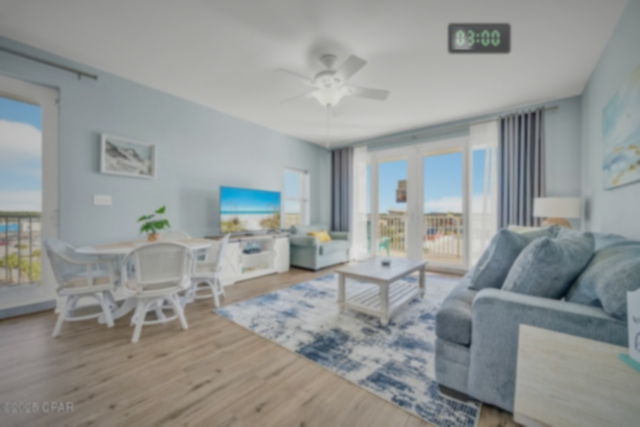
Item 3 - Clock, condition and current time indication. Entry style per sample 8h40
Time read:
3h00
